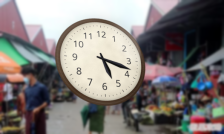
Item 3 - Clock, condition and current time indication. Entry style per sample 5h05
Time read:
5h18
